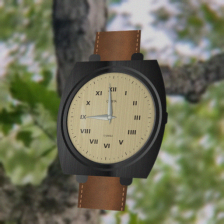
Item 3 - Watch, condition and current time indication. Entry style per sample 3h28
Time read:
8h59
